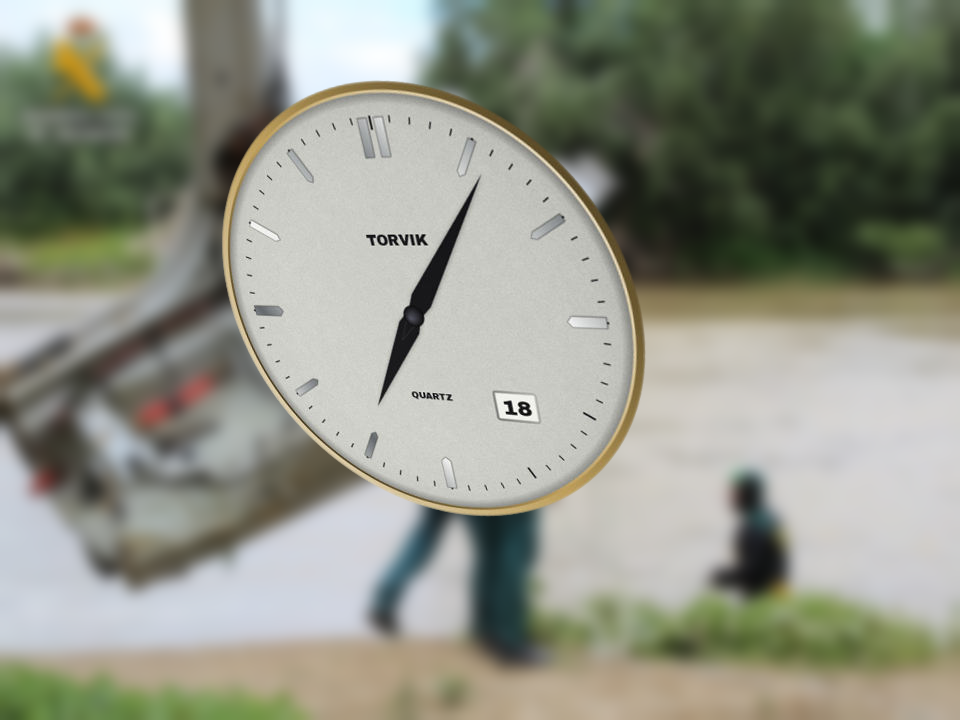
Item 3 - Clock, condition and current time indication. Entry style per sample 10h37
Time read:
7h06
